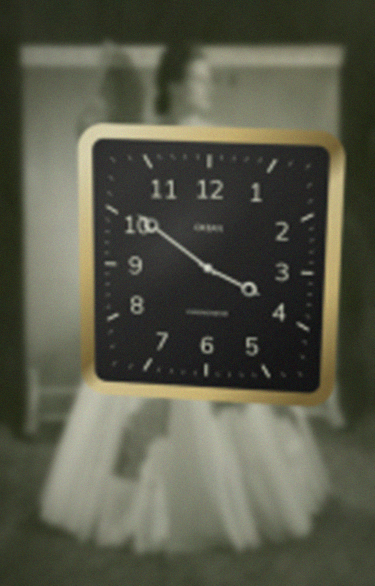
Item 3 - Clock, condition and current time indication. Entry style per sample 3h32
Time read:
3h51
